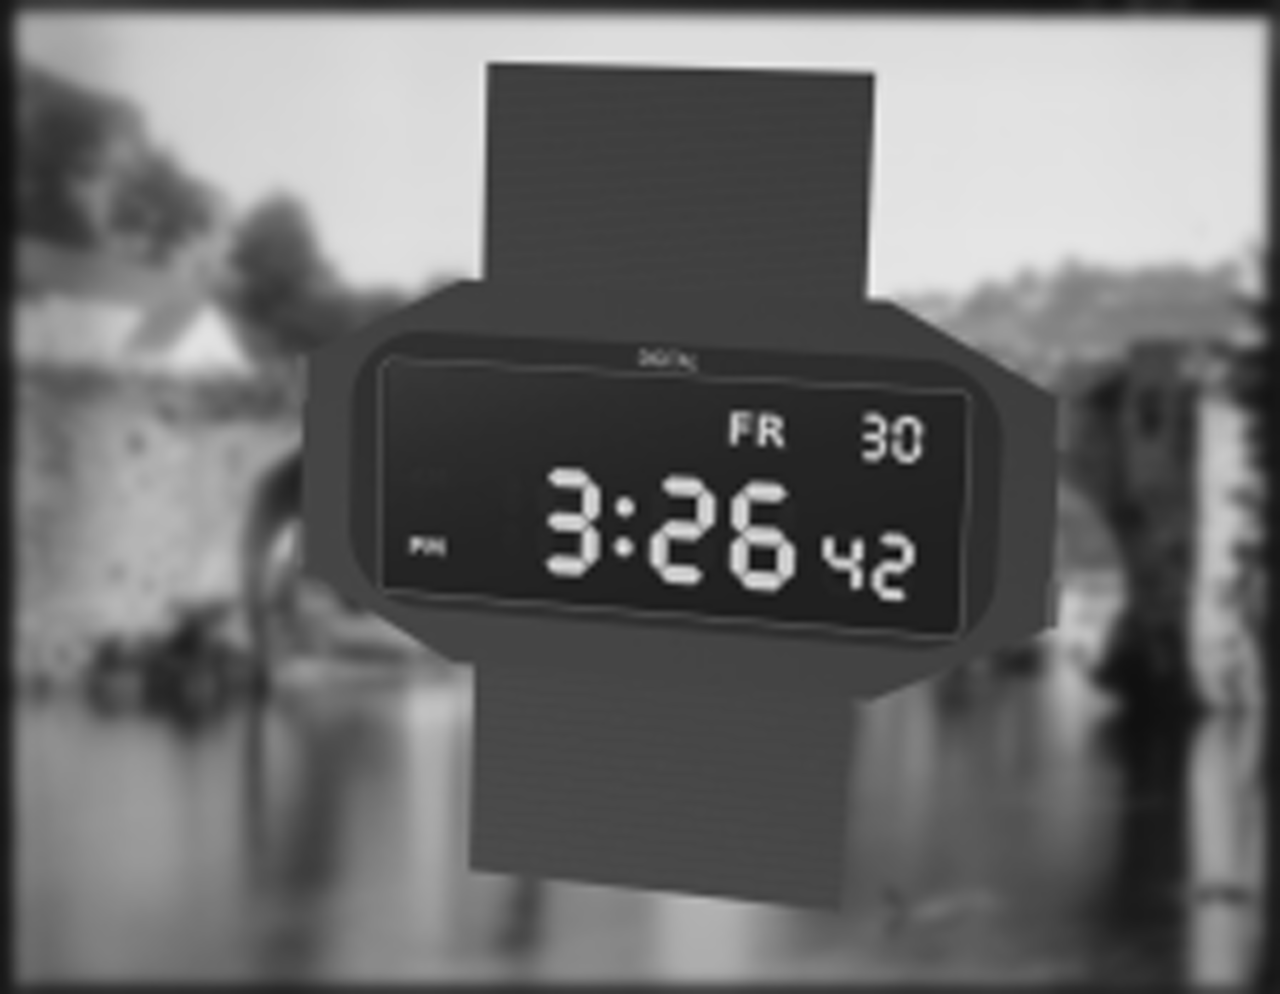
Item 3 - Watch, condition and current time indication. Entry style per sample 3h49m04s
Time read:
3h26m42s
